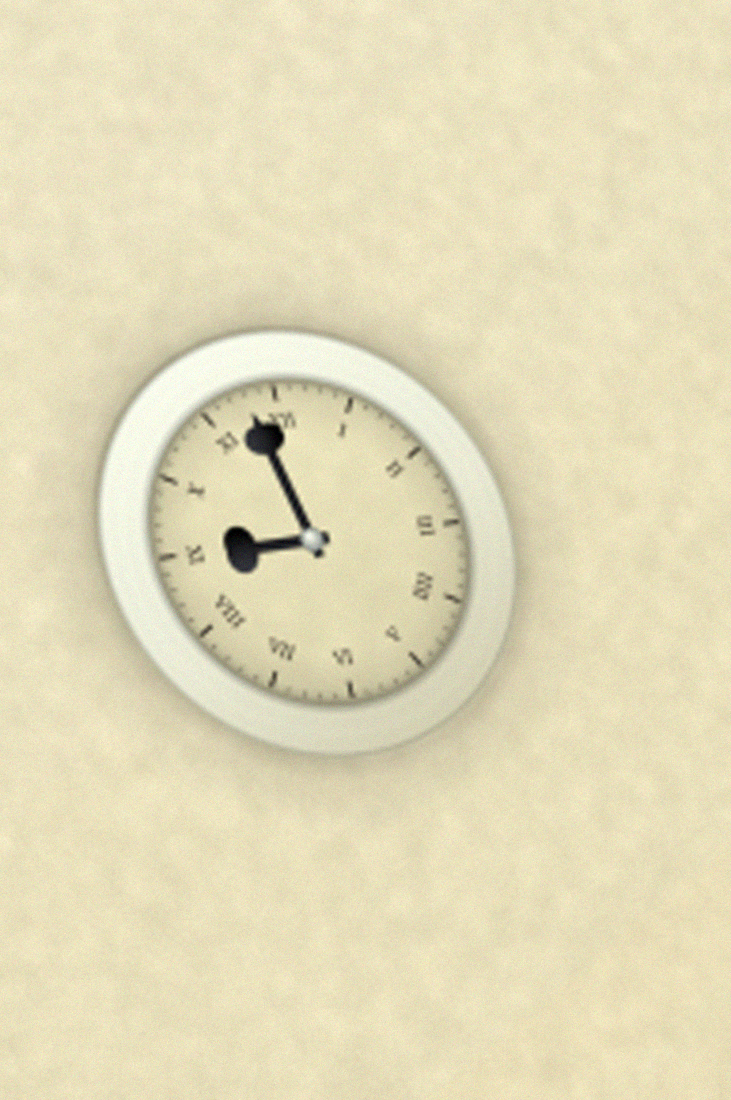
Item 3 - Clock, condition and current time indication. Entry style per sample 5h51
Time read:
8h58
